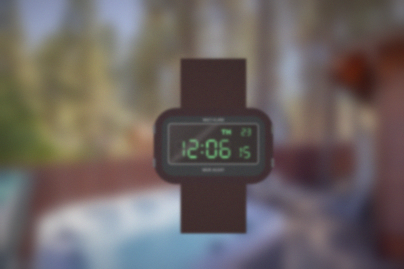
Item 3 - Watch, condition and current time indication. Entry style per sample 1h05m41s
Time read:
12h06m15s
